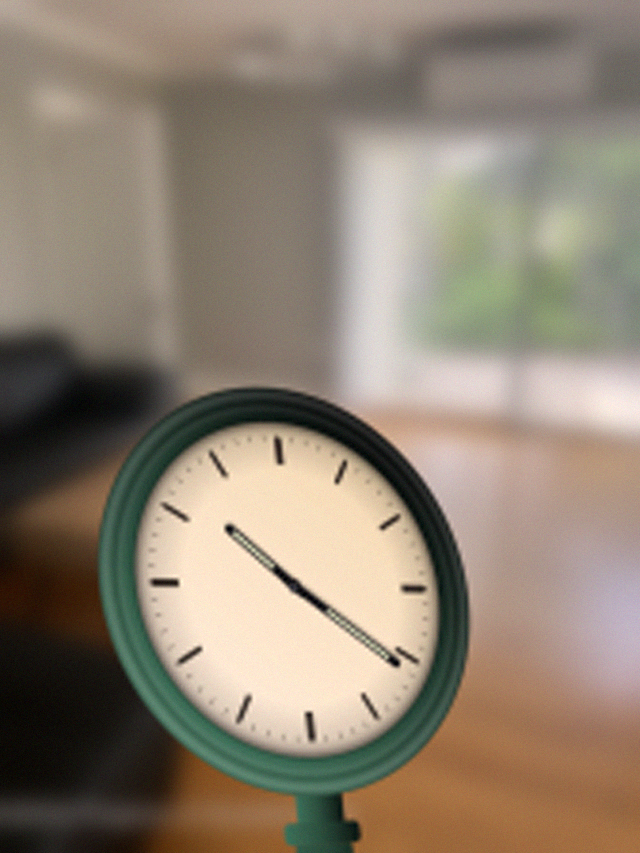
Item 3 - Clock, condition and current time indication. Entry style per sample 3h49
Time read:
10h21
